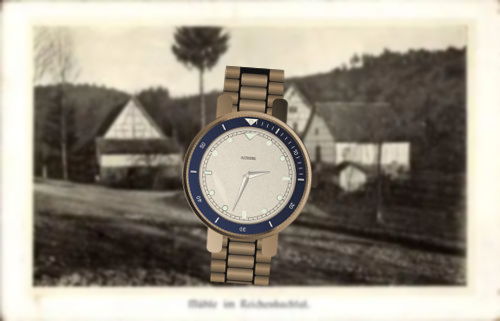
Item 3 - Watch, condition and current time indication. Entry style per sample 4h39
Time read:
2h33
